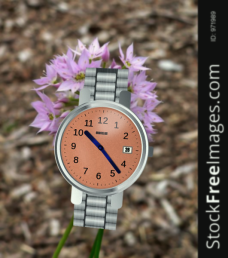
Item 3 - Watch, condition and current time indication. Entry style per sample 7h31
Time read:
10h23
